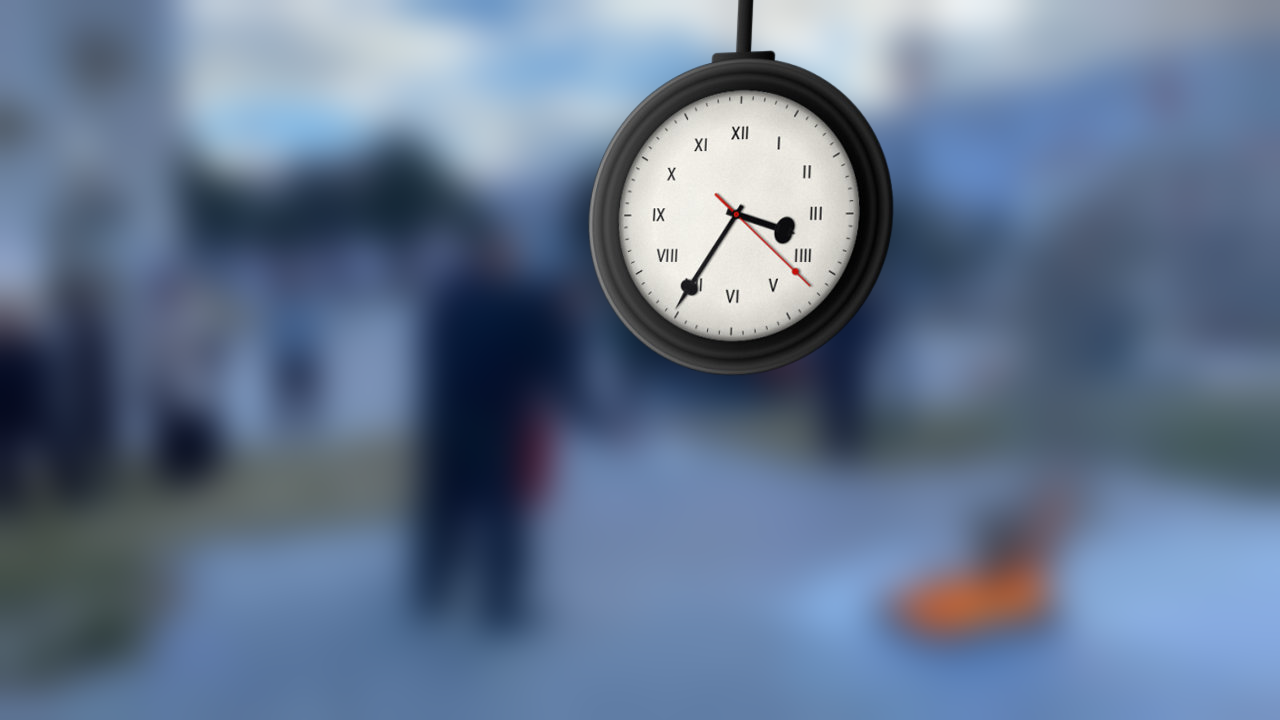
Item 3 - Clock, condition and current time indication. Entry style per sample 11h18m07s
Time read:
3h35m22s
